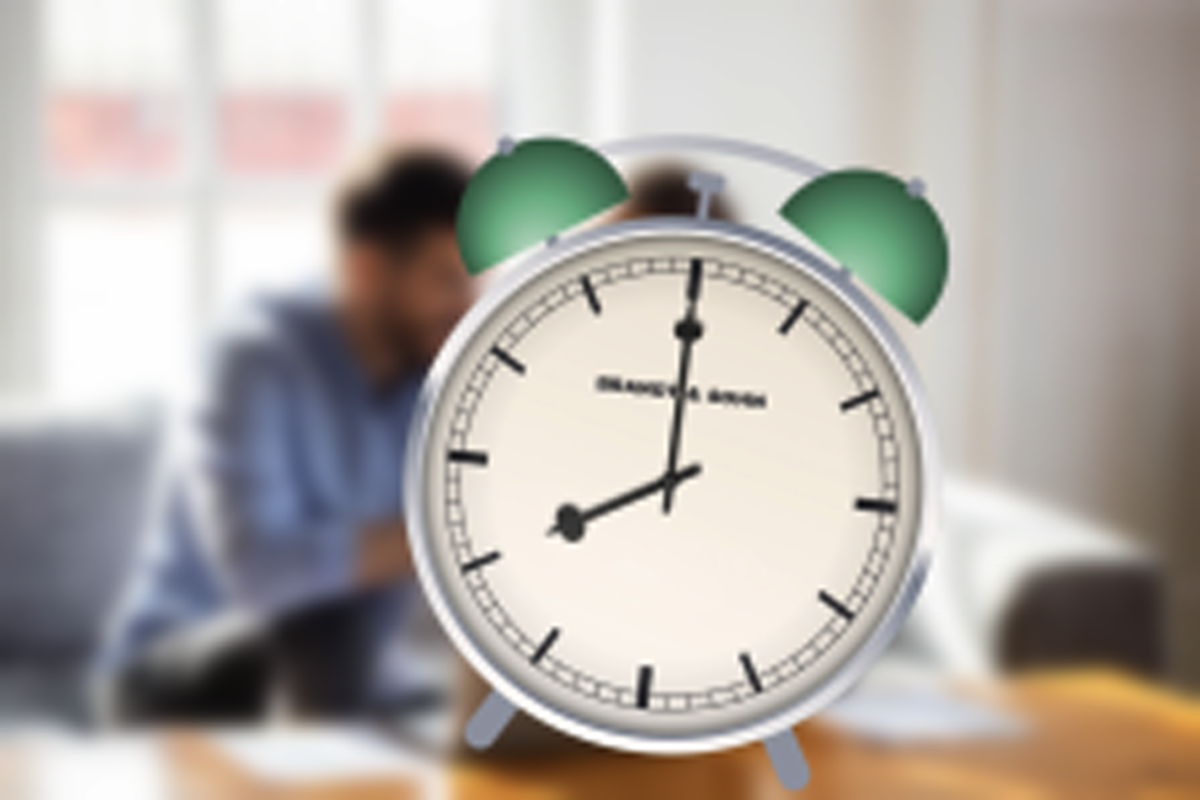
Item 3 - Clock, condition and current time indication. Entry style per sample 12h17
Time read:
8h00
